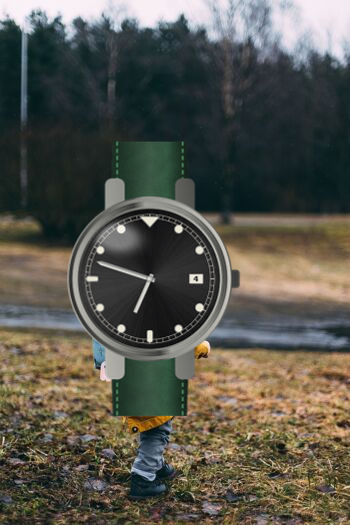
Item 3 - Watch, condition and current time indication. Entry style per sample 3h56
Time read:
6h48
